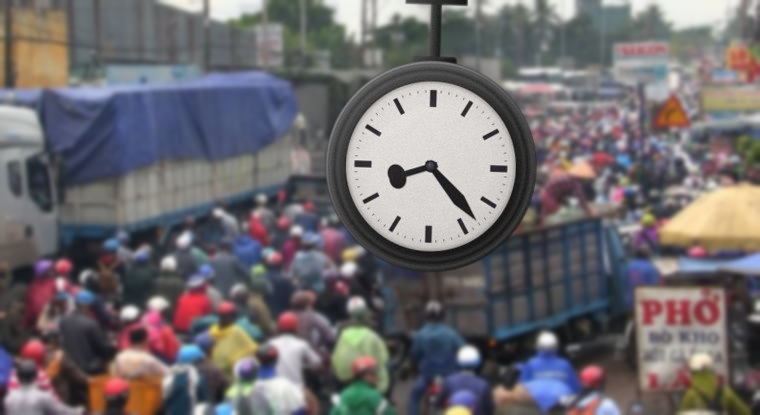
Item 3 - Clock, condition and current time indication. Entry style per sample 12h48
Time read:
8h23
